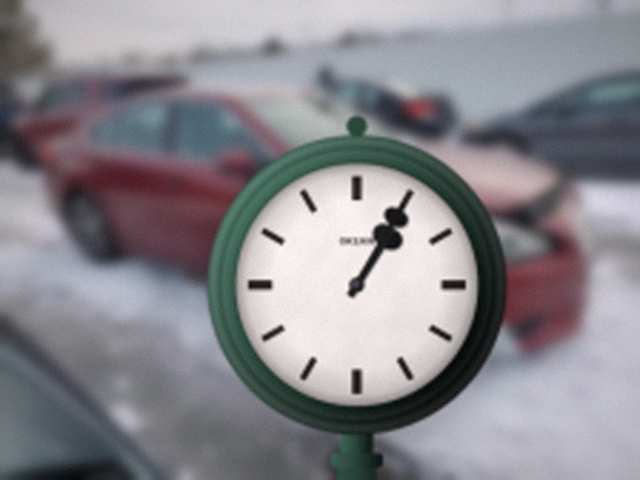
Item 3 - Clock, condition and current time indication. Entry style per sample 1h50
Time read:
1h05
